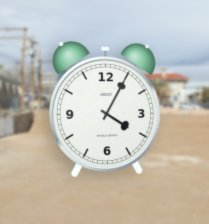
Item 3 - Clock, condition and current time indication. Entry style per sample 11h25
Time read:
4h05
